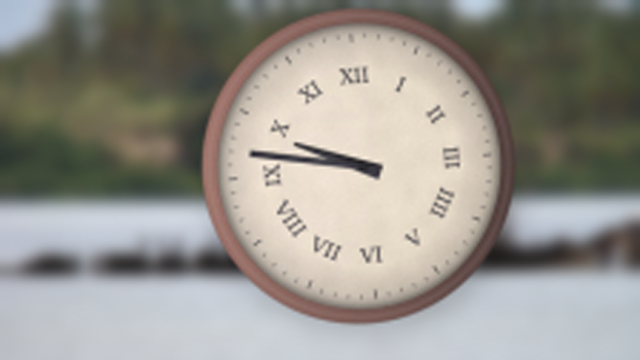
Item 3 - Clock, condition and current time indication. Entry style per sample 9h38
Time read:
9h47
